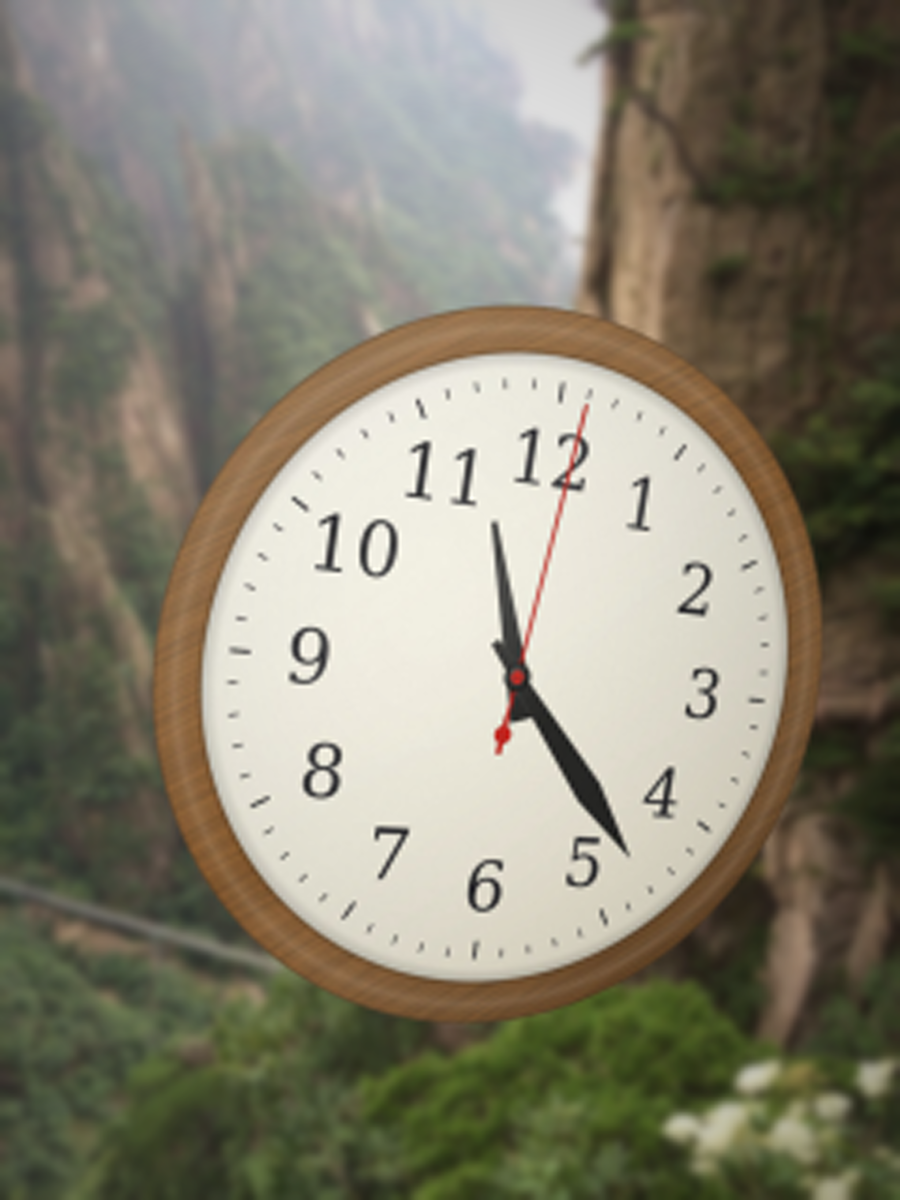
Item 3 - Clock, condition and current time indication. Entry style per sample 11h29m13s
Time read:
11h23m01s
